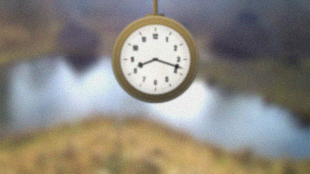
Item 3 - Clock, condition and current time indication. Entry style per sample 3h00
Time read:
8h18
